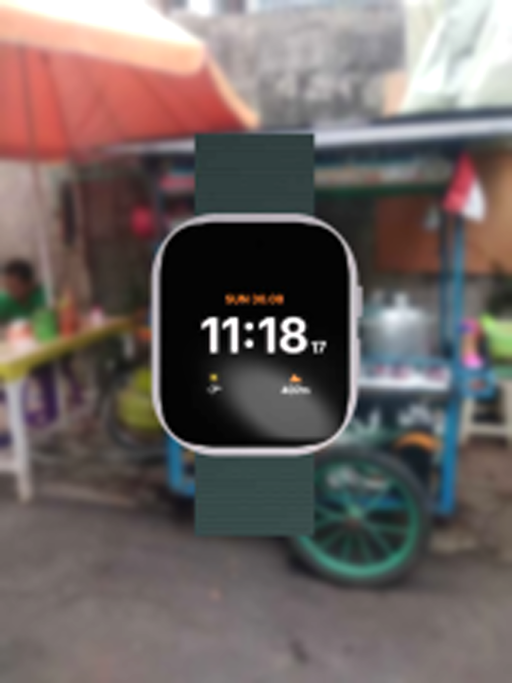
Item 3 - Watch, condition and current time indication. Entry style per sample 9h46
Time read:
11h18
